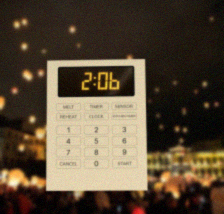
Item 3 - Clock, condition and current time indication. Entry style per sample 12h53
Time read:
2h06
